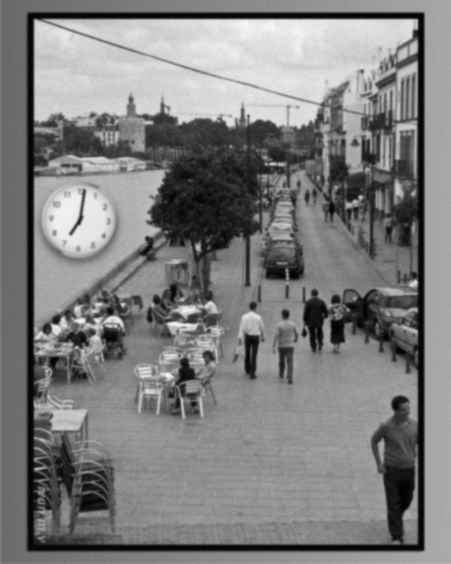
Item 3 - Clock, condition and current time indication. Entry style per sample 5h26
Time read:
7h01
